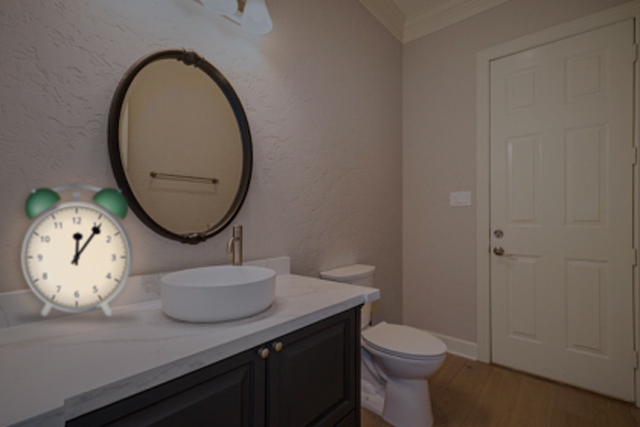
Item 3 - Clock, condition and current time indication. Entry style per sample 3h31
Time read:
12h06
